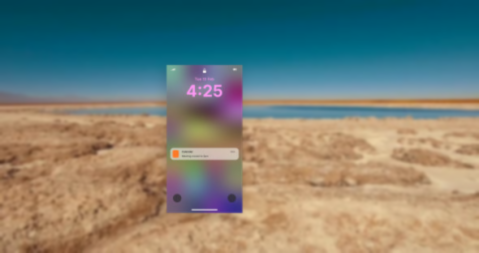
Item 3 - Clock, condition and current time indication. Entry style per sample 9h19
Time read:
4h25
